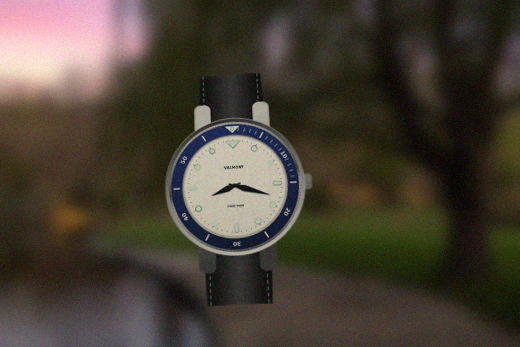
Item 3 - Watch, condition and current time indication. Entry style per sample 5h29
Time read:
8h18
